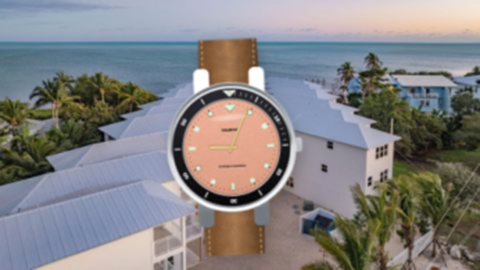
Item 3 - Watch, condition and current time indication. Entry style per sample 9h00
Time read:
9h04
